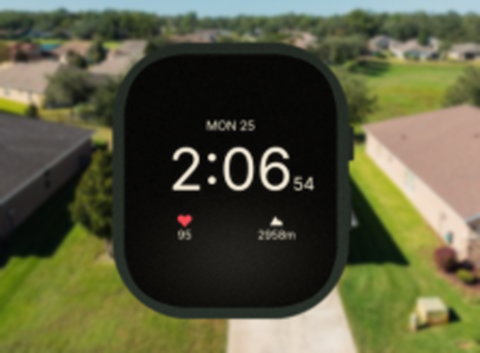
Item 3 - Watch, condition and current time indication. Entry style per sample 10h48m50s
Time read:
2h06m54s
